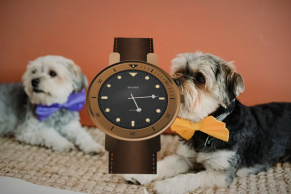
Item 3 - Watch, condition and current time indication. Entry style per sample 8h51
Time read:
5h14
